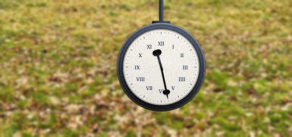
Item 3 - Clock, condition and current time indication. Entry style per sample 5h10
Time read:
11h28
